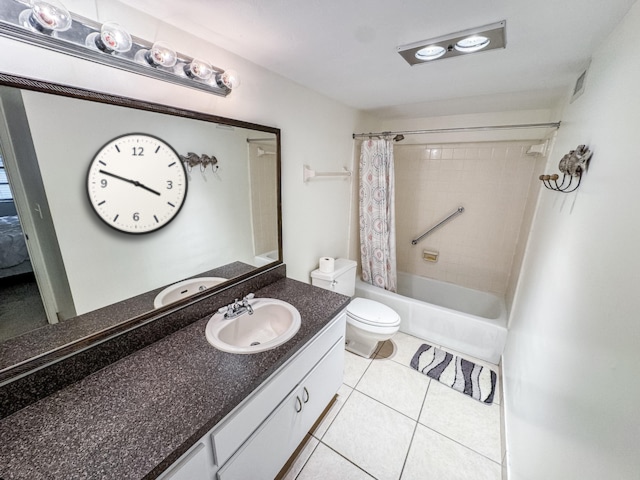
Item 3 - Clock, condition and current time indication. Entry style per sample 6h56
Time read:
3h48
